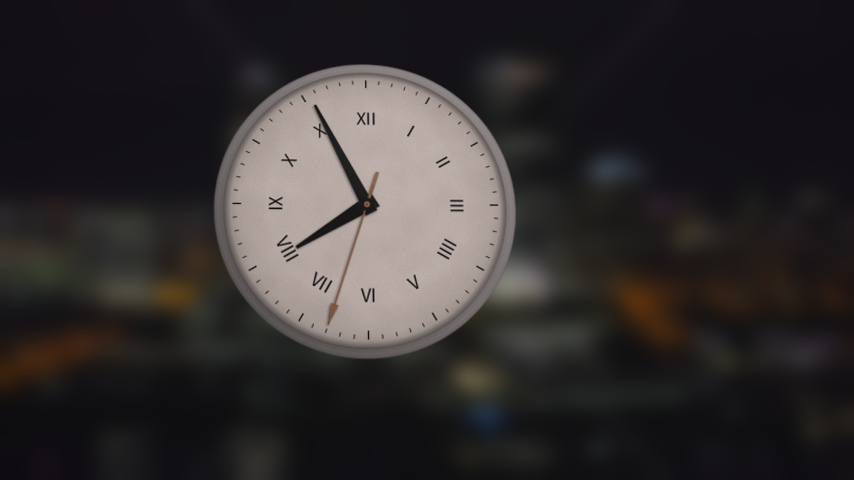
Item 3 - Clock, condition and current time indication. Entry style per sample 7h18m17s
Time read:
7h55m33s
